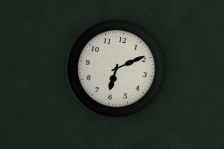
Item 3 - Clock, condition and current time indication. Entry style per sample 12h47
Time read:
6h09
